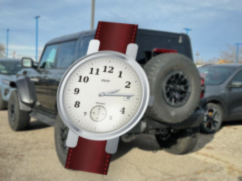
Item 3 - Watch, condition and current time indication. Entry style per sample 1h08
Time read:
2h14
